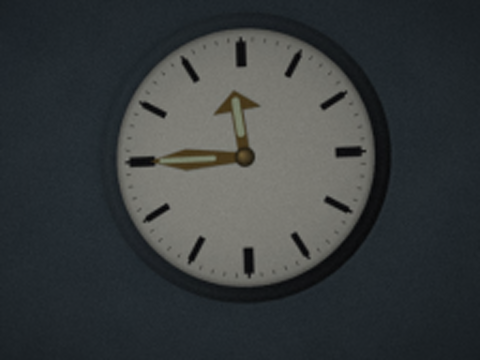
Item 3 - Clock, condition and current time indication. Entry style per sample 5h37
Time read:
11h45
